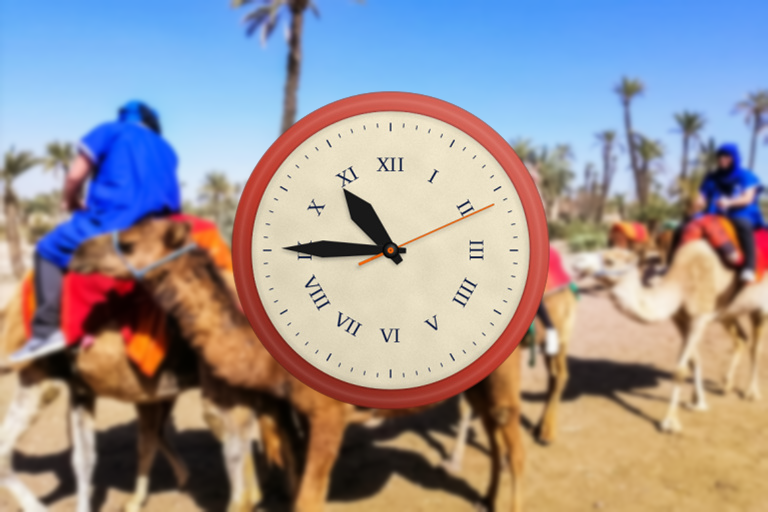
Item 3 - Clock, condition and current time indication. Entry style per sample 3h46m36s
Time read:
10h45m11s
